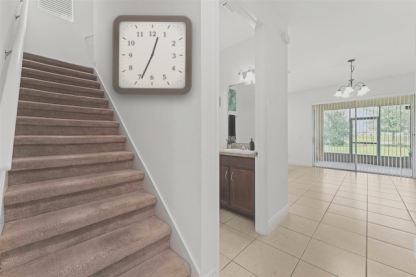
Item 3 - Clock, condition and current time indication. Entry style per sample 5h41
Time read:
12h34
